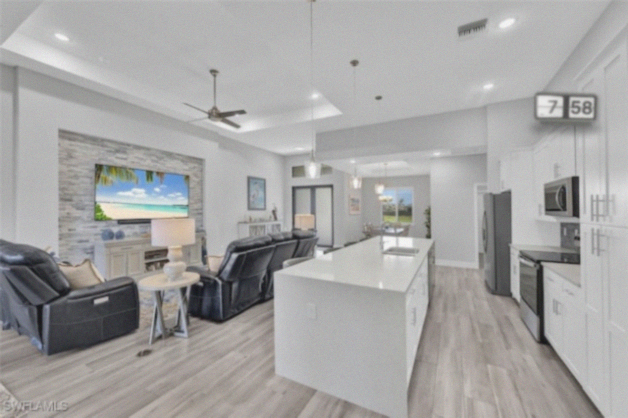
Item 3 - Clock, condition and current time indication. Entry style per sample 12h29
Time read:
7h58
